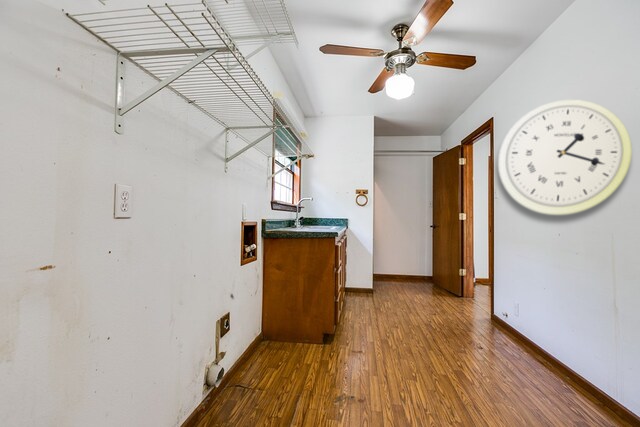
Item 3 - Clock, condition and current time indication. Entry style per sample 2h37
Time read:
1h18
